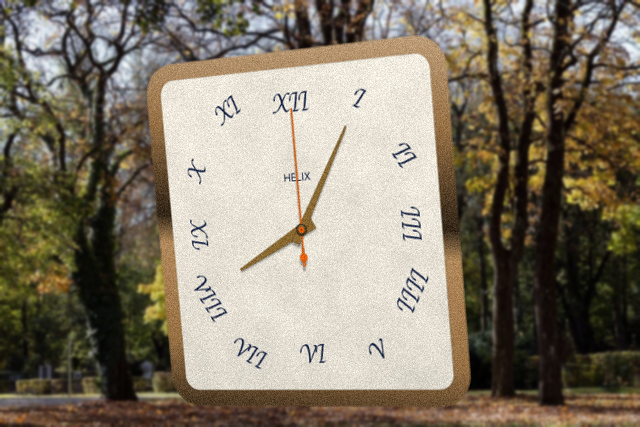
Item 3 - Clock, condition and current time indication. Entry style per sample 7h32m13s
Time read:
8h05m00s
